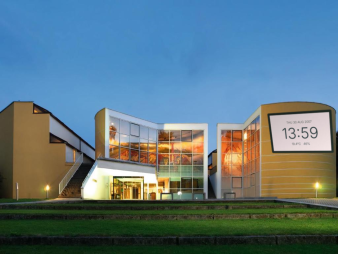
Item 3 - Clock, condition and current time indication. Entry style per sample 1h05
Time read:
13h59
